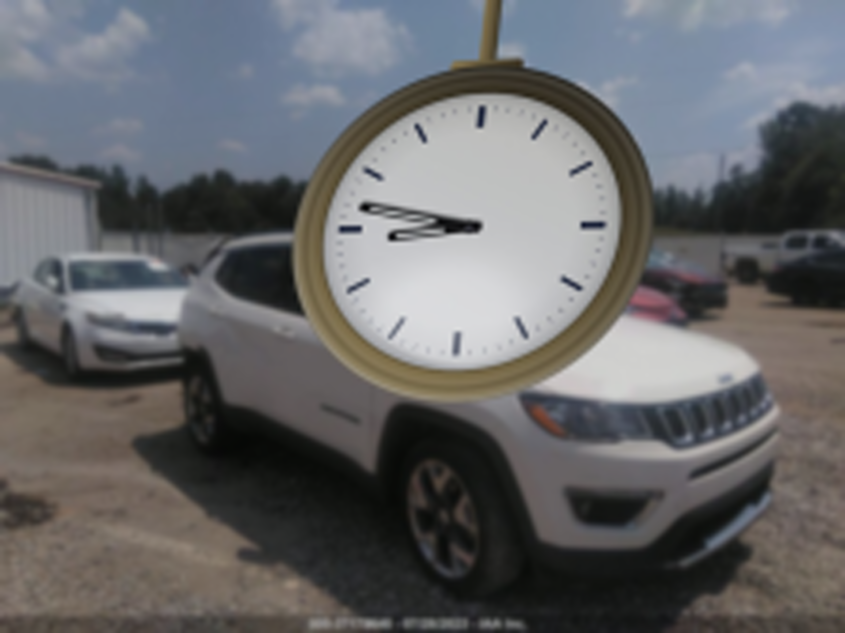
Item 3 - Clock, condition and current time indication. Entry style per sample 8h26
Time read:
8h47
